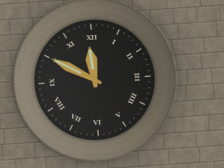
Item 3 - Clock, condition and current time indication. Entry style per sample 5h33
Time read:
11h50
